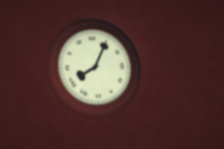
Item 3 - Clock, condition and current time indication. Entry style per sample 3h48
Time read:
8h05
